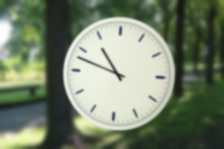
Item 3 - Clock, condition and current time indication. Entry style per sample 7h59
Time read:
10h48
